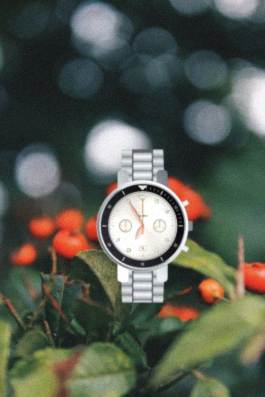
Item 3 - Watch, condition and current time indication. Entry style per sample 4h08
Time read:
6h55
